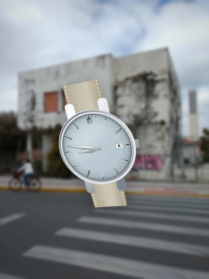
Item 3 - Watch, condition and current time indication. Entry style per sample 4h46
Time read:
8h47
